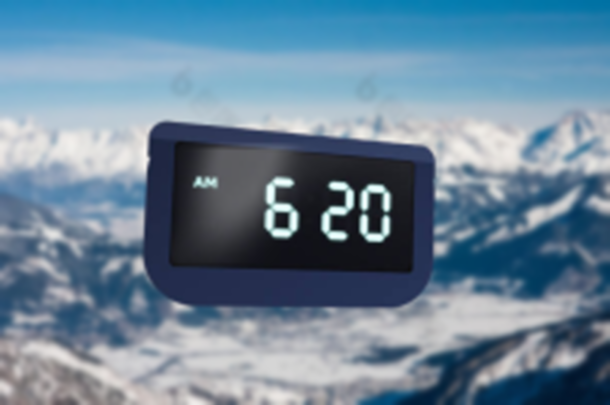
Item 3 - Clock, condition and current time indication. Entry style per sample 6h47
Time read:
6h20
